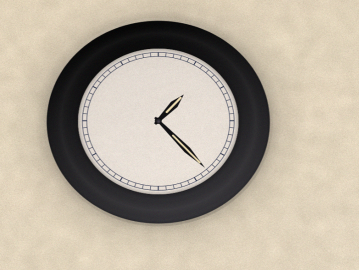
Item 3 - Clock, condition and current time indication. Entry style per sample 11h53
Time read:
1h23
